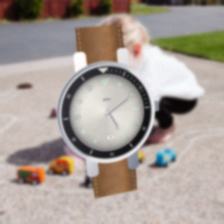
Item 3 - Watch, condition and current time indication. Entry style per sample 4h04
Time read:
5h10
